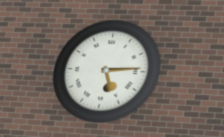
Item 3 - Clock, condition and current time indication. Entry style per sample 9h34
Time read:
5h14
